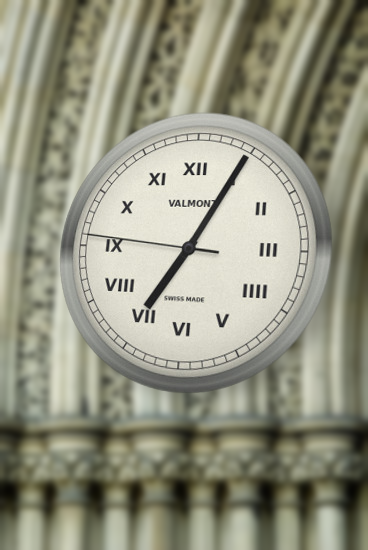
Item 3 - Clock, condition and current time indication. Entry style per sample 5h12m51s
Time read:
7h04m46s
